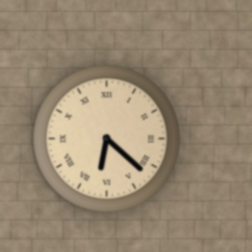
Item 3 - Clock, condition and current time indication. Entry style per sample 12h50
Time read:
6h22
